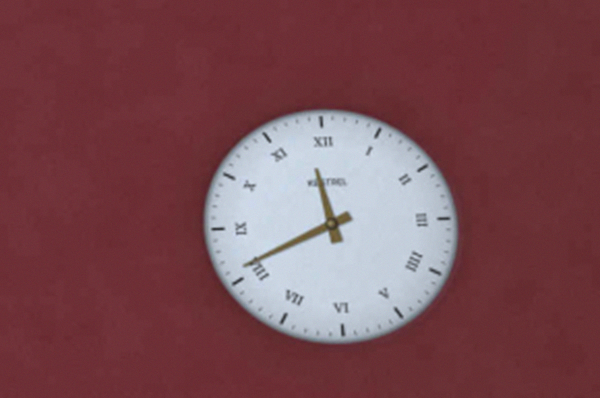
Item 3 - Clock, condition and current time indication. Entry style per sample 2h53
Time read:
11h41
